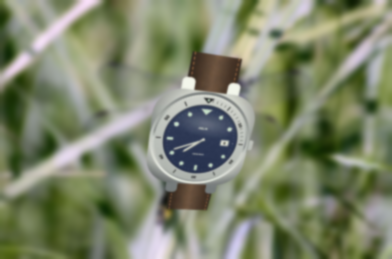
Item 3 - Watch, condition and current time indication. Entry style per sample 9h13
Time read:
7h41
